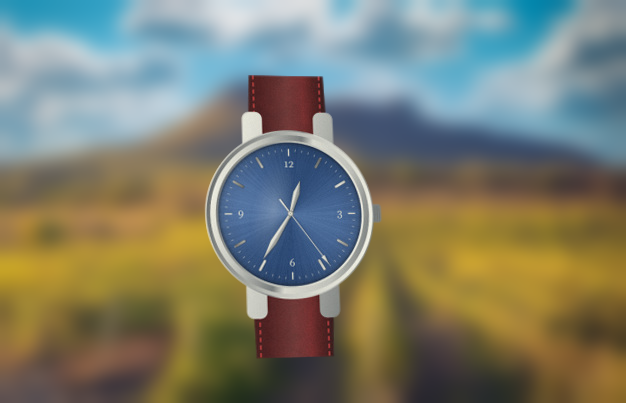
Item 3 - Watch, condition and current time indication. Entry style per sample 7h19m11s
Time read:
12h35m24s
